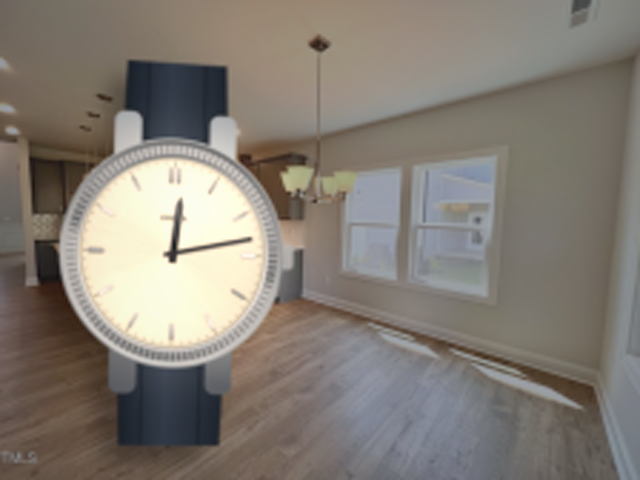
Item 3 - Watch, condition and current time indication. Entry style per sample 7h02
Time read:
12h13
